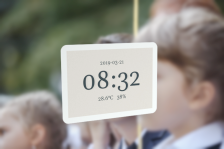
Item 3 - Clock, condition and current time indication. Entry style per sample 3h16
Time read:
8h32
